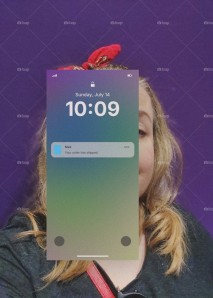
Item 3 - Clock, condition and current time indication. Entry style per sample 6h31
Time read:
10h09
